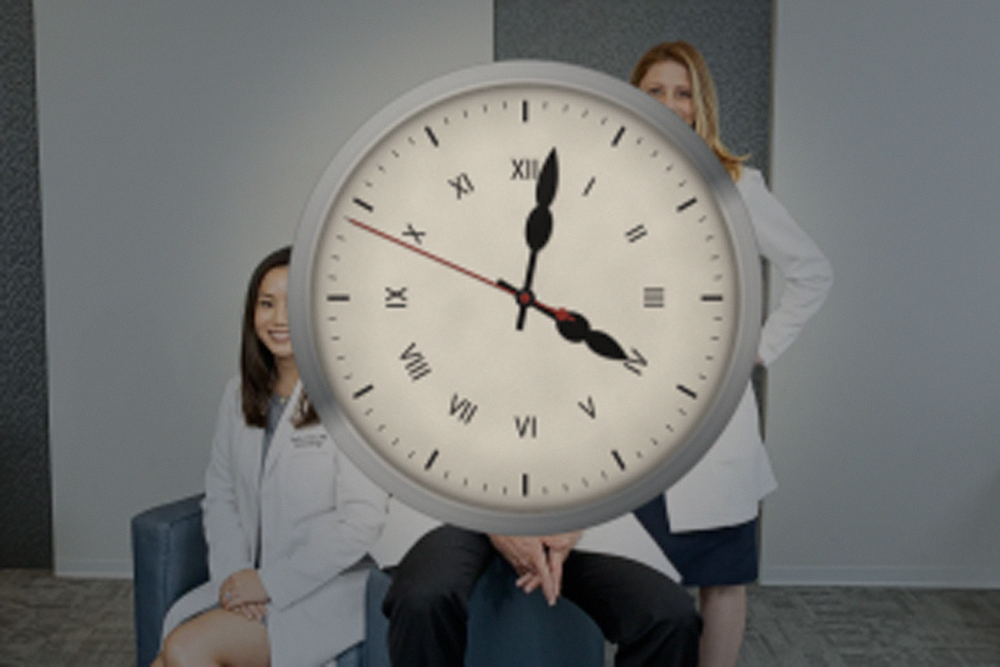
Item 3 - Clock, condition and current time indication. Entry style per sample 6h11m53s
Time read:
4h01m49s
